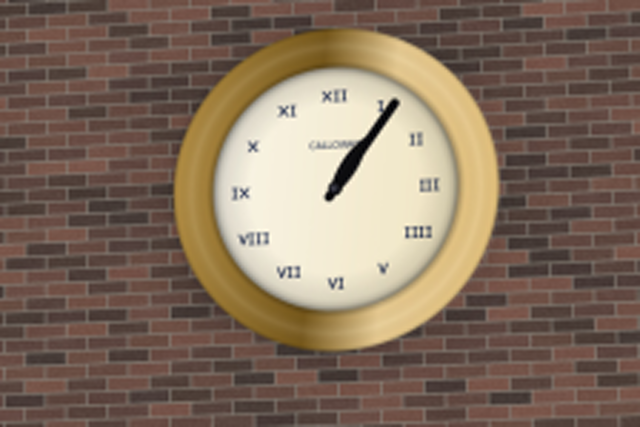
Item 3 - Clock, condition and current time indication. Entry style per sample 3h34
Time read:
1h06
